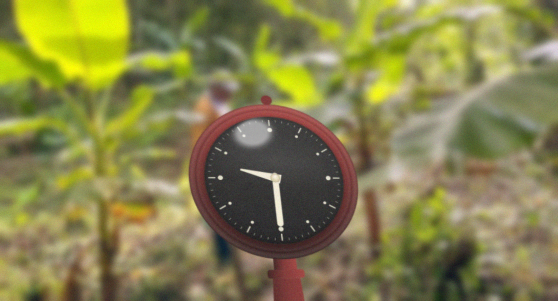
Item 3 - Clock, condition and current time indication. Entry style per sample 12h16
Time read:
9h30
